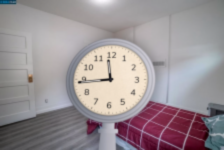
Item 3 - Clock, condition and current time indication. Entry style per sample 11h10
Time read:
11h44
